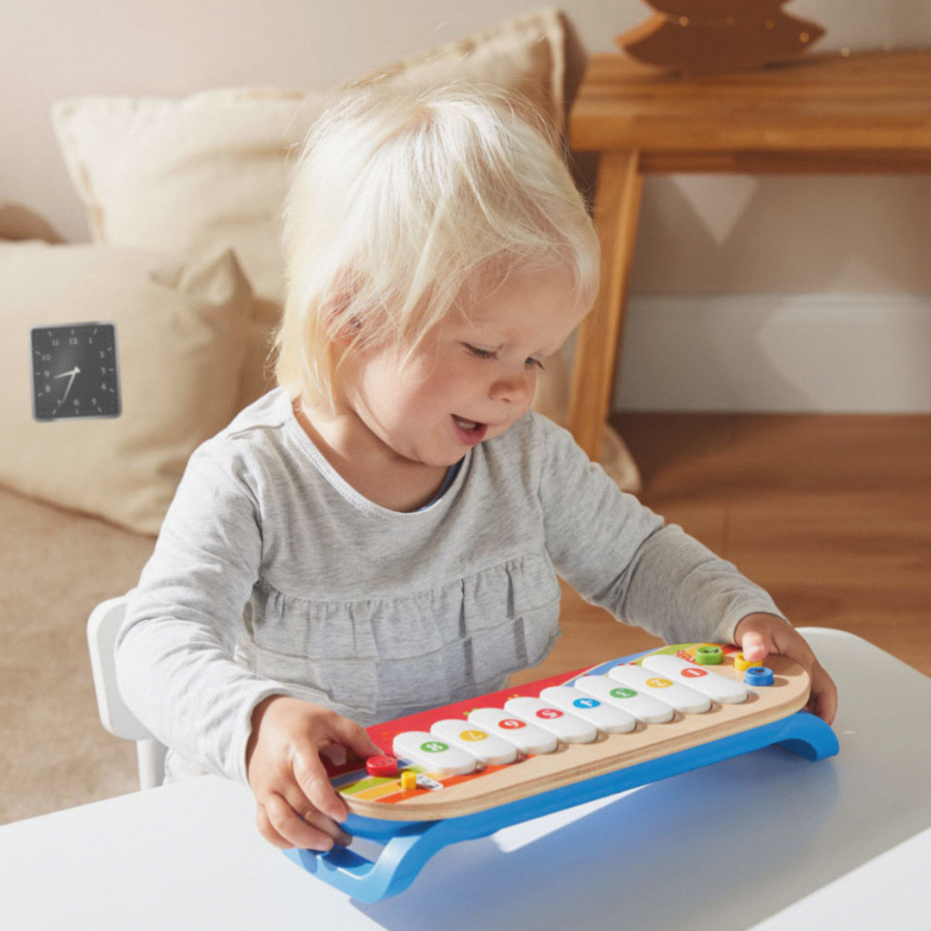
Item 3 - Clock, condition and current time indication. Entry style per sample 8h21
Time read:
8h34
